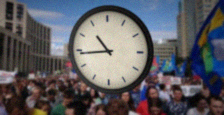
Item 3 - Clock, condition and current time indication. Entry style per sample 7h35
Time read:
10h44
